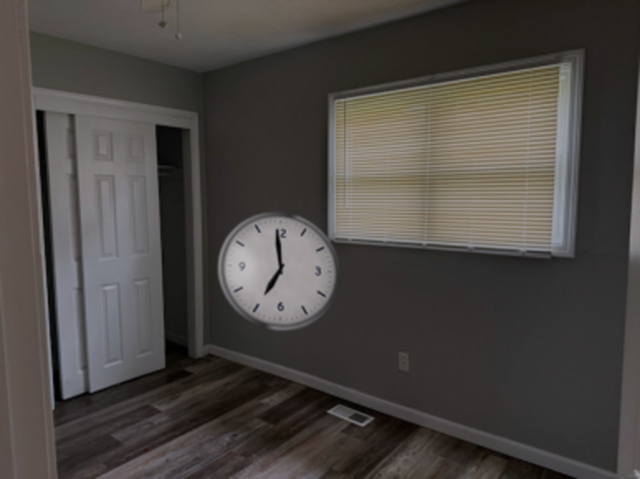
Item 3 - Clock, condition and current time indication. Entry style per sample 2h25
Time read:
6h59
